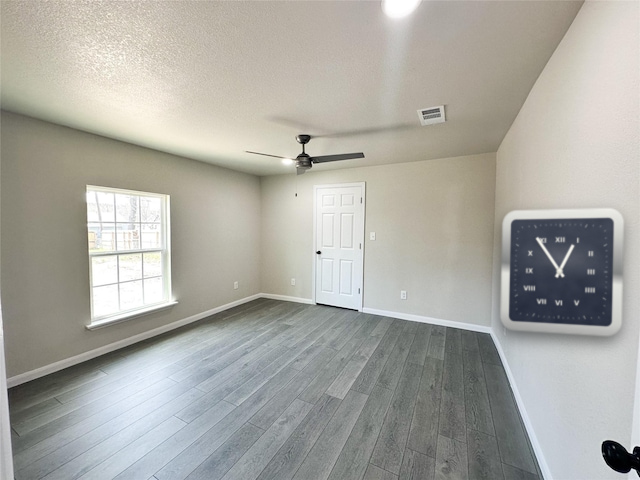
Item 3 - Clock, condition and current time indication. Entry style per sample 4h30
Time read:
12h54
